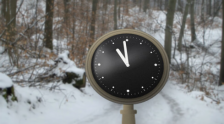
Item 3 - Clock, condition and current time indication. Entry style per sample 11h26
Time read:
10h59
